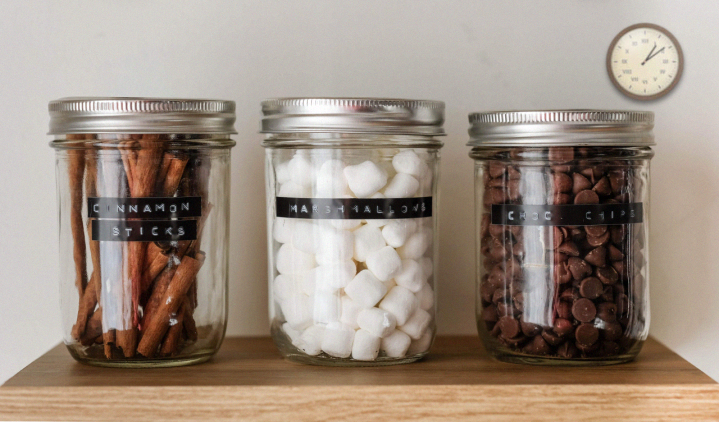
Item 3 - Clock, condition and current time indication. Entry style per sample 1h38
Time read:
1h09
